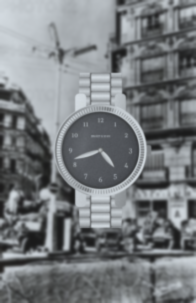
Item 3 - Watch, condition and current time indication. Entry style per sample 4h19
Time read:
4h42
